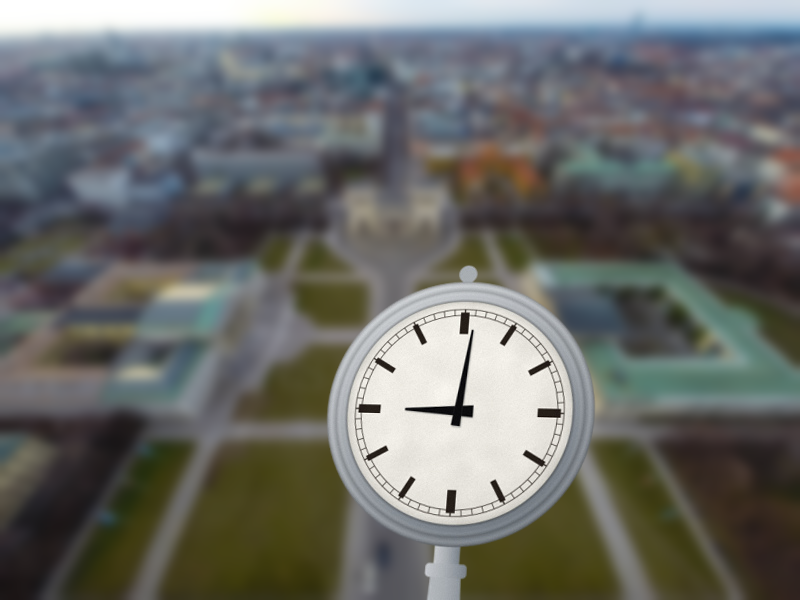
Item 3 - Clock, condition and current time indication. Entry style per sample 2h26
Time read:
9h01
